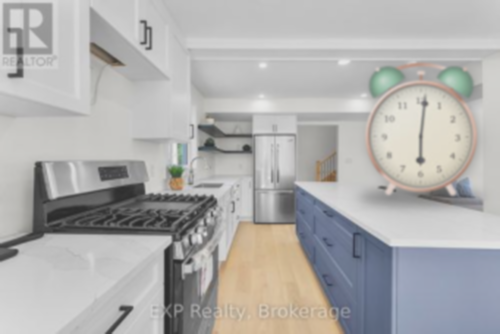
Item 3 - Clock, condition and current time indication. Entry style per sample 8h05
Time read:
6h01
